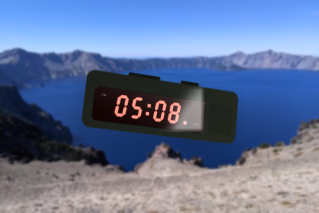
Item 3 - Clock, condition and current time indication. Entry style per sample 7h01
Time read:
5h08
